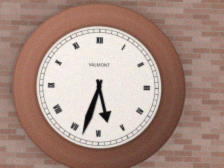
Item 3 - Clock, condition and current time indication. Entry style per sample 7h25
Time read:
5h33
